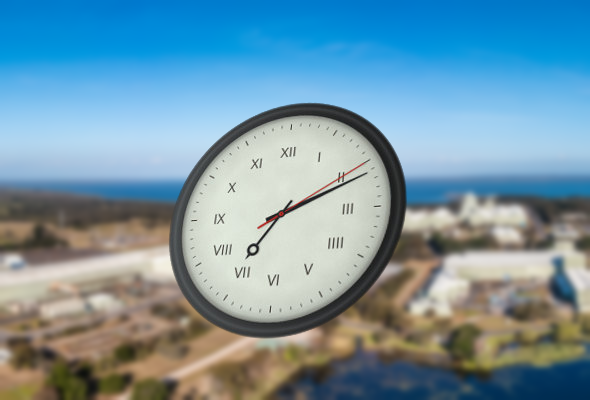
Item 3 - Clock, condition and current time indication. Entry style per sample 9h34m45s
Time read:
7h11m10s
